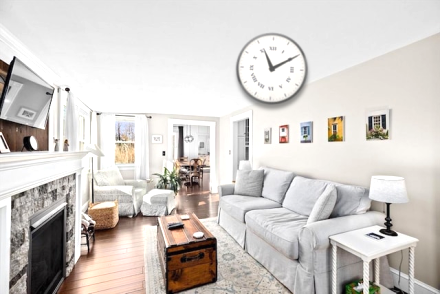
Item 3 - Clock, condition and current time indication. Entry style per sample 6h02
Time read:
11h10
